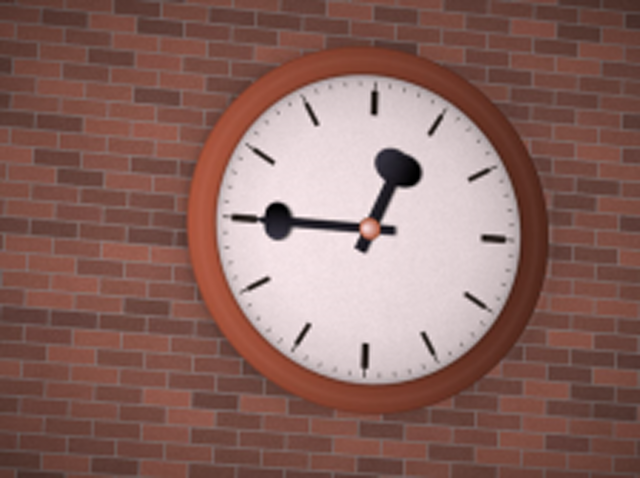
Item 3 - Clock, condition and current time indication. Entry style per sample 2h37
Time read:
12h45
